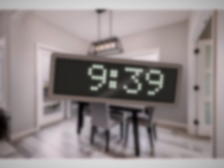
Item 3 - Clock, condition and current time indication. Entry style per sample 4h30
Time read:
9h39
